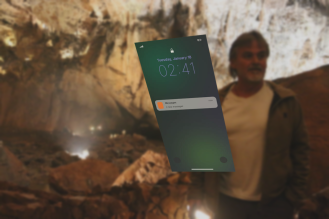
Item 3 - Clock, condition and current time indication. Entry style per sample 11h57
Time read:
2h41
